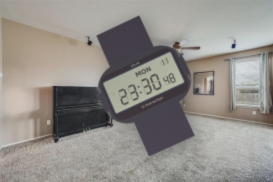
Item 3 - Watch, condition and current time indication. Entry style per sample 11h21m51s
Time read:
23h30m48s
